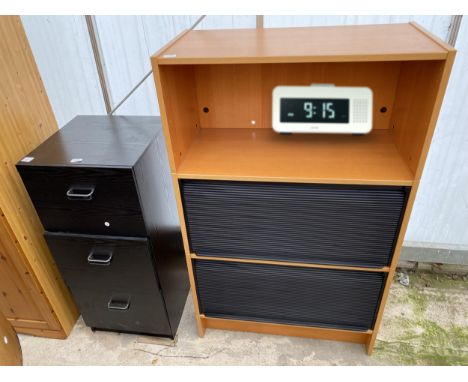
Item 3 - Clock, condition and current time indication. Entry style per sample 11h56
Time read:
9h15
